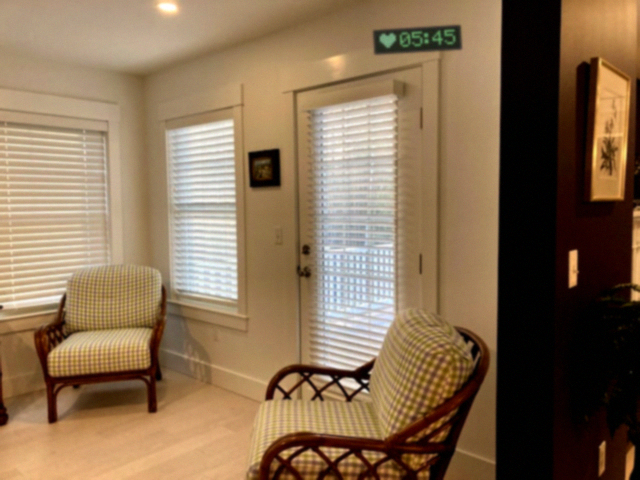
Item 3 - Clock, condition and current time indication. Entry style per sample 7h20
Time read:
5h45
